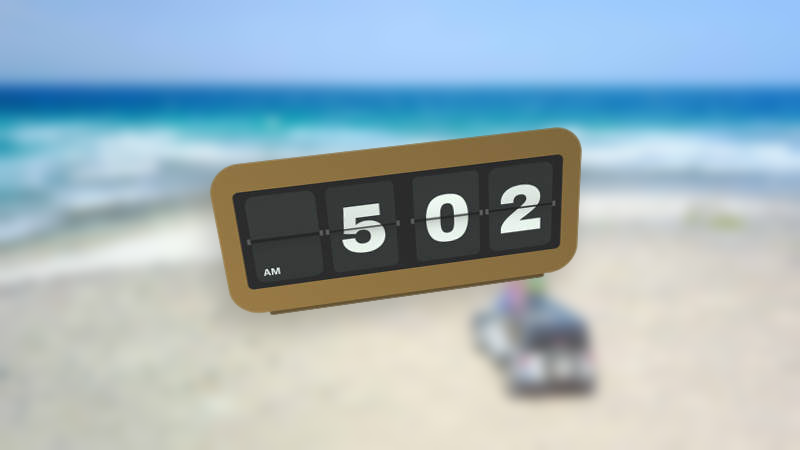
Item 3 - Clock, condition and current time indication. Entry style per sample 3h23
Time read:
5h02
